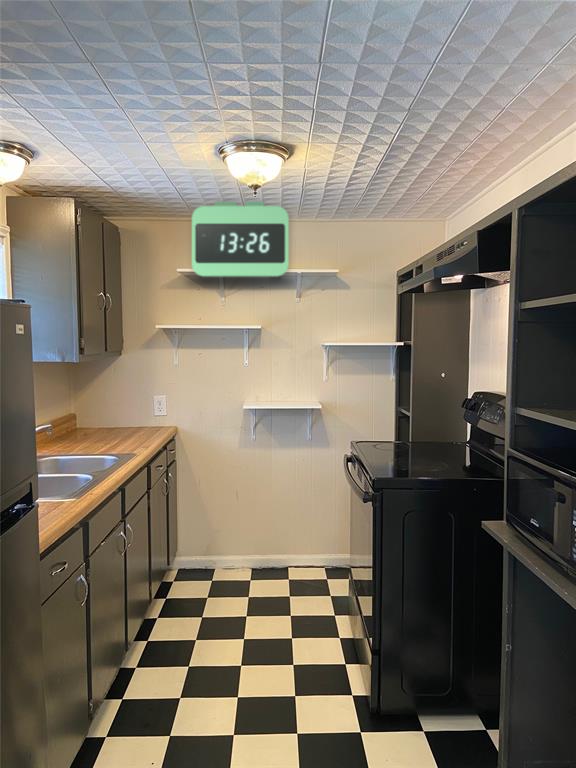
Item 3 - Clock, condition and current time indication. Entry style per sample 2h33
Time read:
13h26
